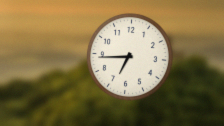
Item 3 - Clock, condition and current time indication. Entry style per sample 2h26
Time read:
6h44
